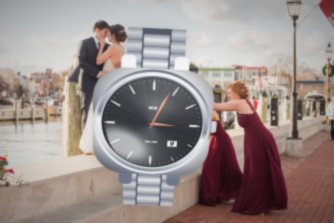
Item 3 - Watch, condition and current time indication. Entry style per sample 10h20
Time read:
3h04
